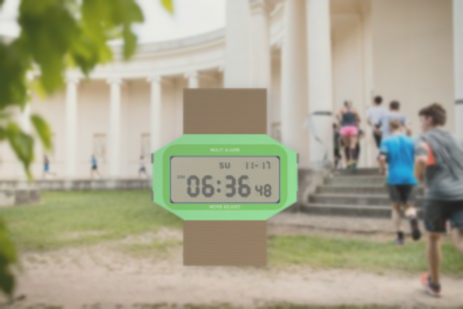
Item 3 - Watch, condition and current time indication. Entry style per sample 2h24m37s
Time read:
6h36m48s
